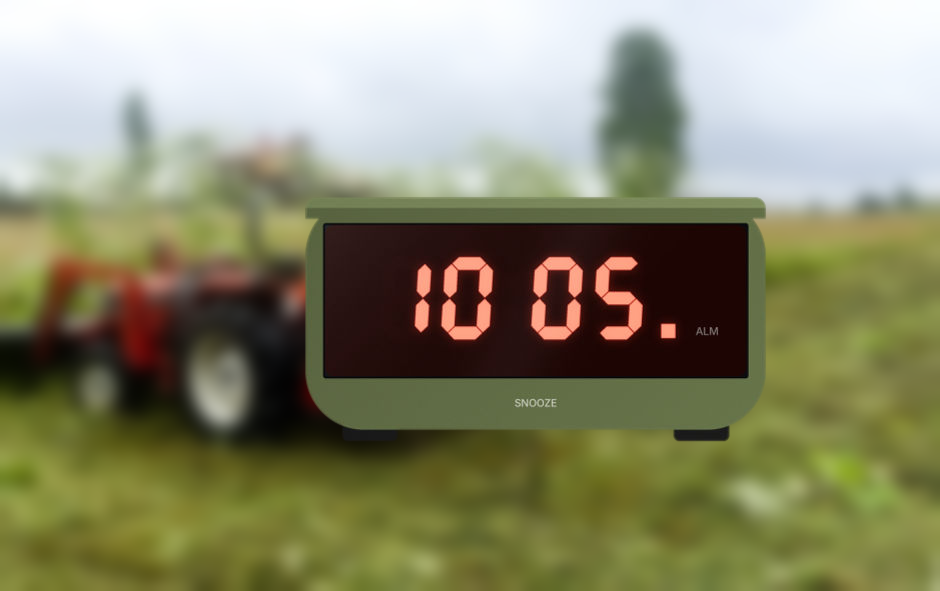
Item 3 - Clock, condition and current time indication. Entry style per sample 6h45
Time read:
10h05
